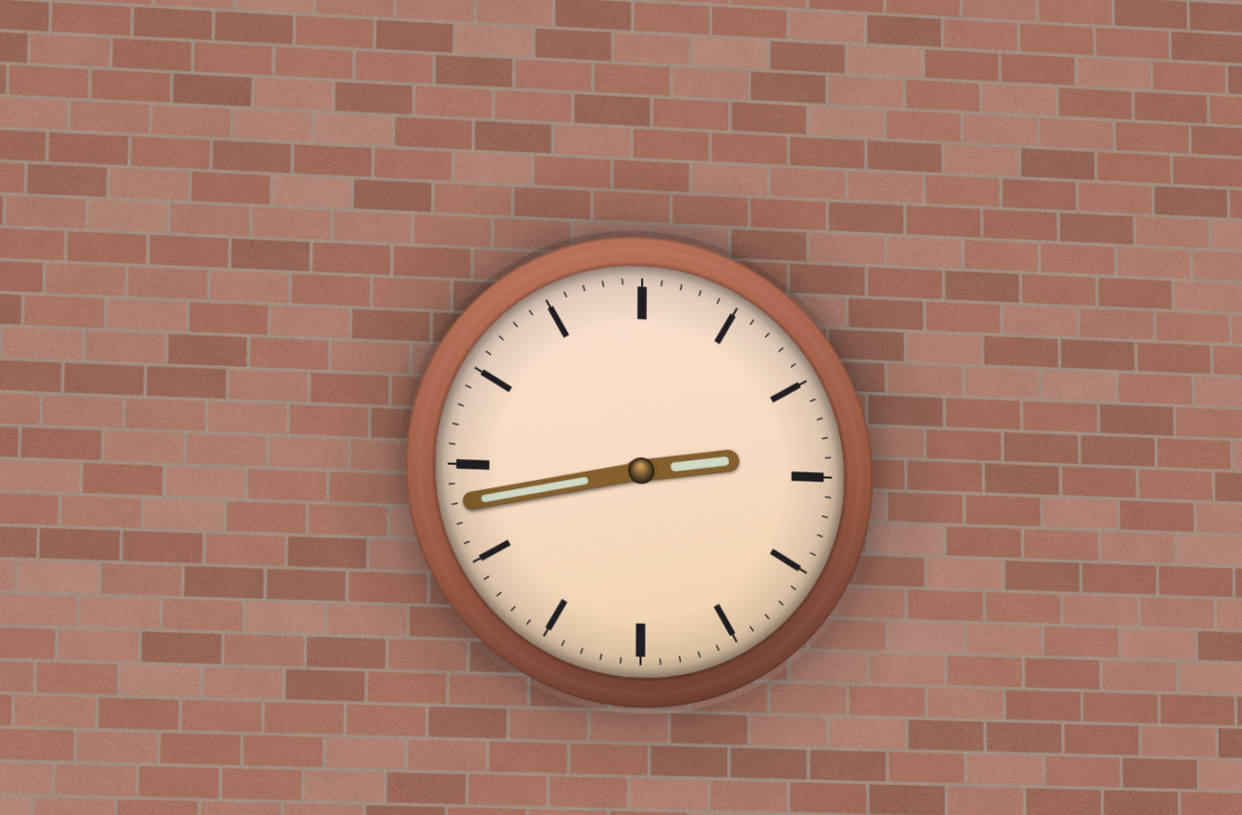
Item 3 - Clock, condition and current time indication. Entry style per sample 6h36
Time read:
2h43
